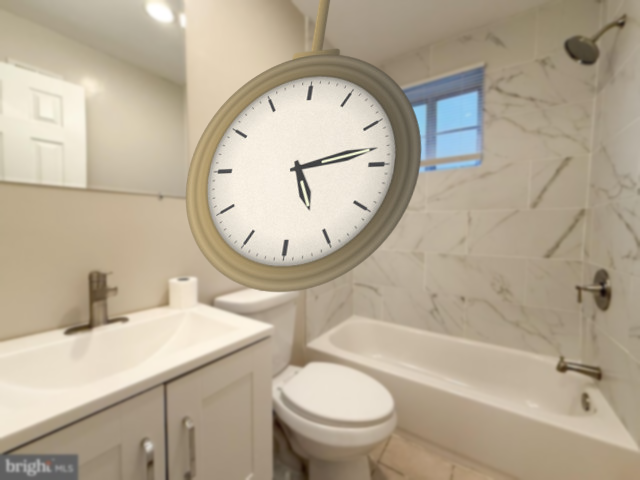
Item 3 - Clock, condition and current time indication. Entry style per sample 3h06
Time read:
5h13
